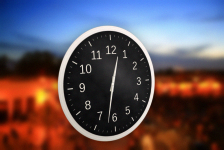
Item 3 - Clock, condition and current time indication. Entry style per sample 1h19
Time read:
12h32
